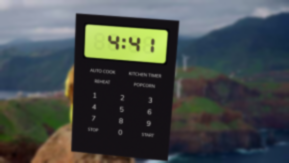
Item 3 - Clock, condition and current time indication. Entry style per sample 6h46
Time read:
4h41
